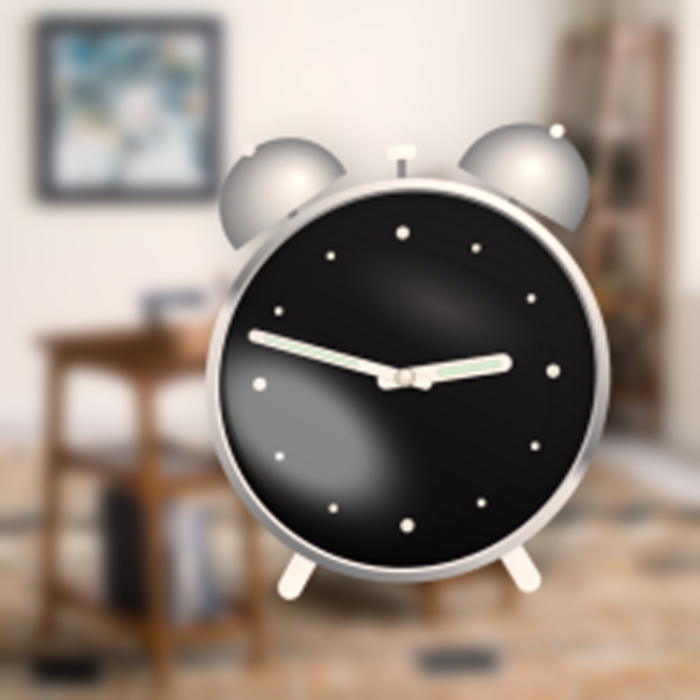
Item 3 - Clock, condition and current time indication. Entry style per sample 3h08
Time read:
2h48
